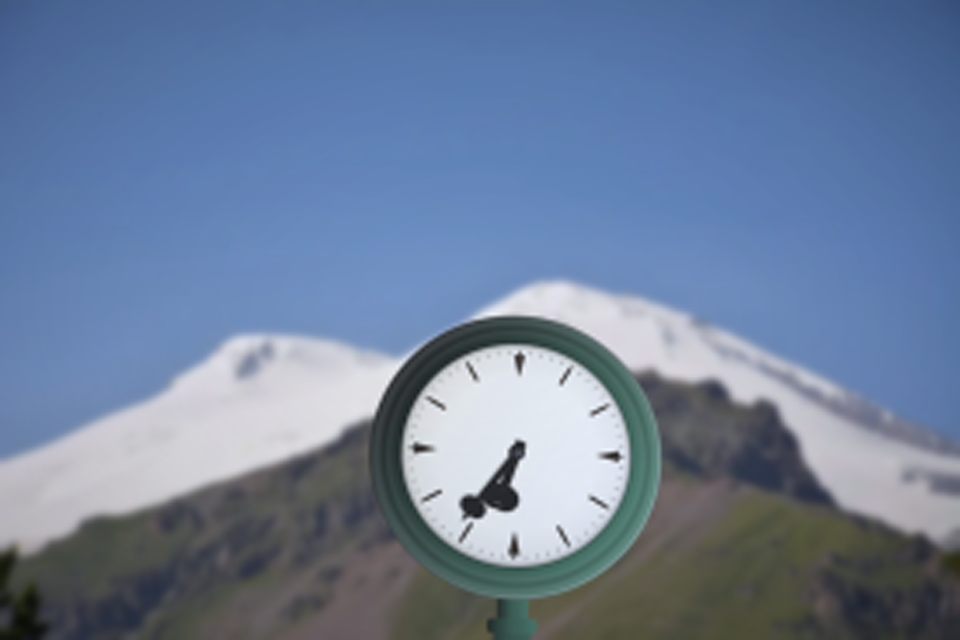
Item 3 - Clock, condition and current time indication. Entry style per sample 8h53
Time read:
6h36
